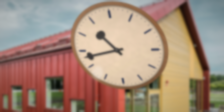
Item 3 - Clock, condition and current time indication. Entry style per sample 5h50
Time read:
10h43
